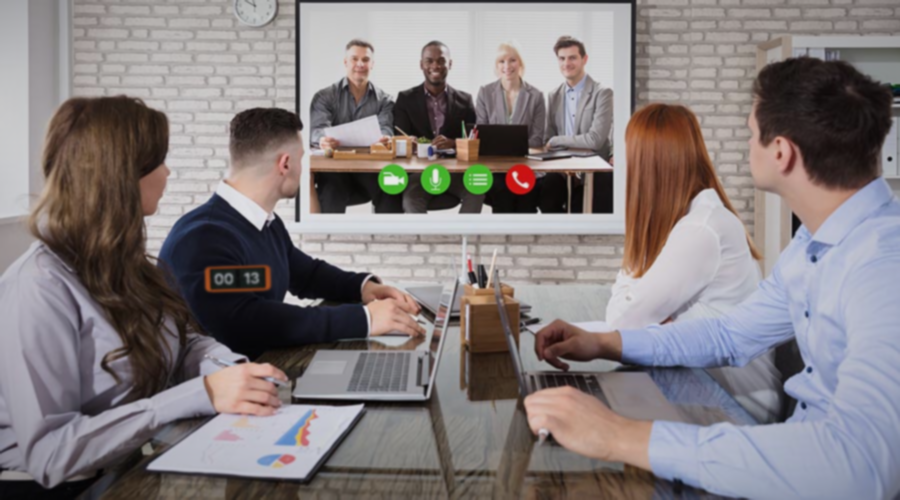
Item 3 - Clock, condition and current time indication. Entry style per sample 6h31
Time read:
0h13
